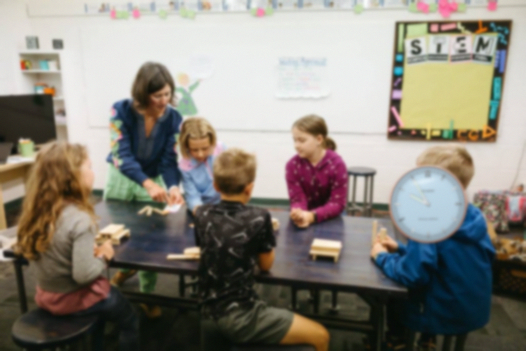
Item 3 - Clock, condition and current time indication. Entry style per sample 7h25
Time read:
9h55
